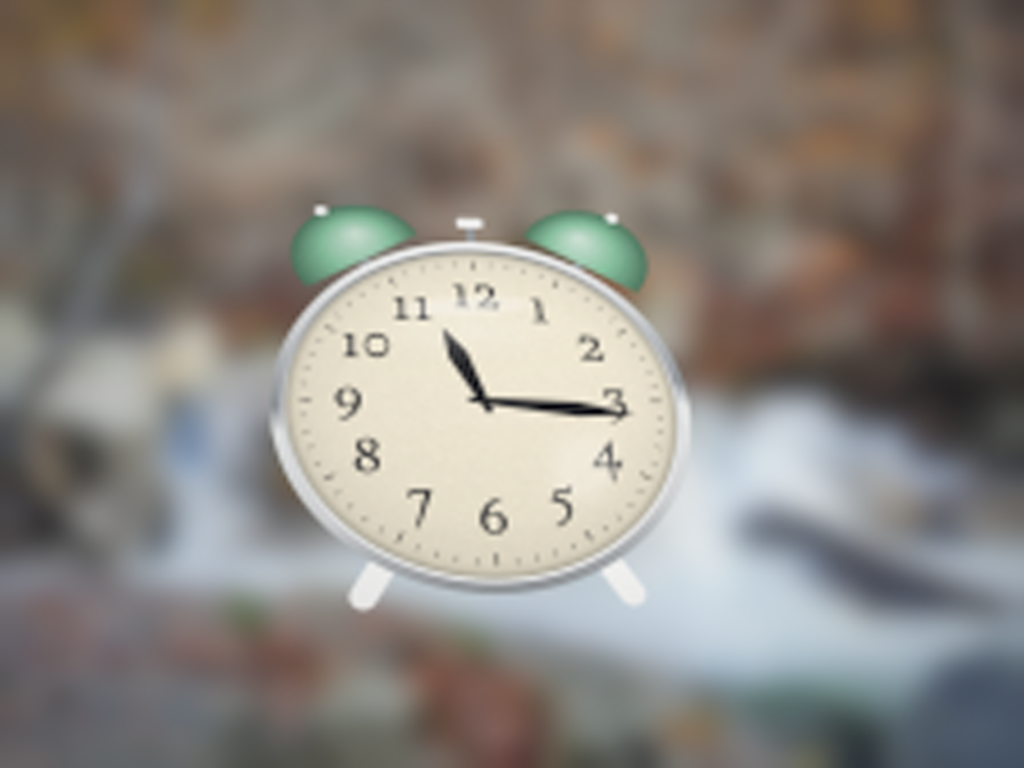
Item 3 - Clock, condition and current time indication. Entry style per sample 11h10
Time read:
11h16
